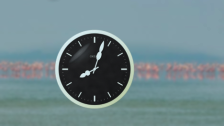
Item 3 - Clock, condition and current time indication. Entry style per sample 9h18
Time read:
8h03
